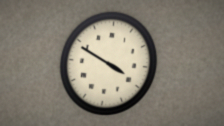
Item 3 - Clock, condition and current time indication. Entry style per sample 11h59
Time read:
3h49
